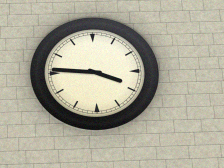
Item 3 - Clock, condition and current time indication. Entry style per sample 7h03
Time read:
3h46
